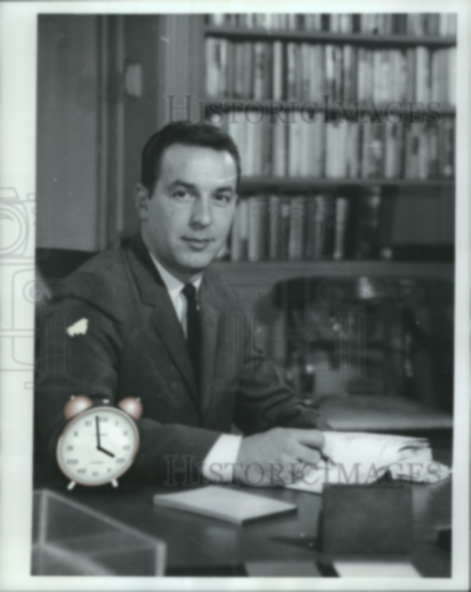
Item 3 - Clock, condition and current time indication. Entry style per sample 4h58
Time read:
3h58
